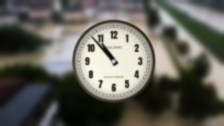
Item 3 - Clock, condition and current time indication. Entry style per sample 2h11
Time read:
10h53
